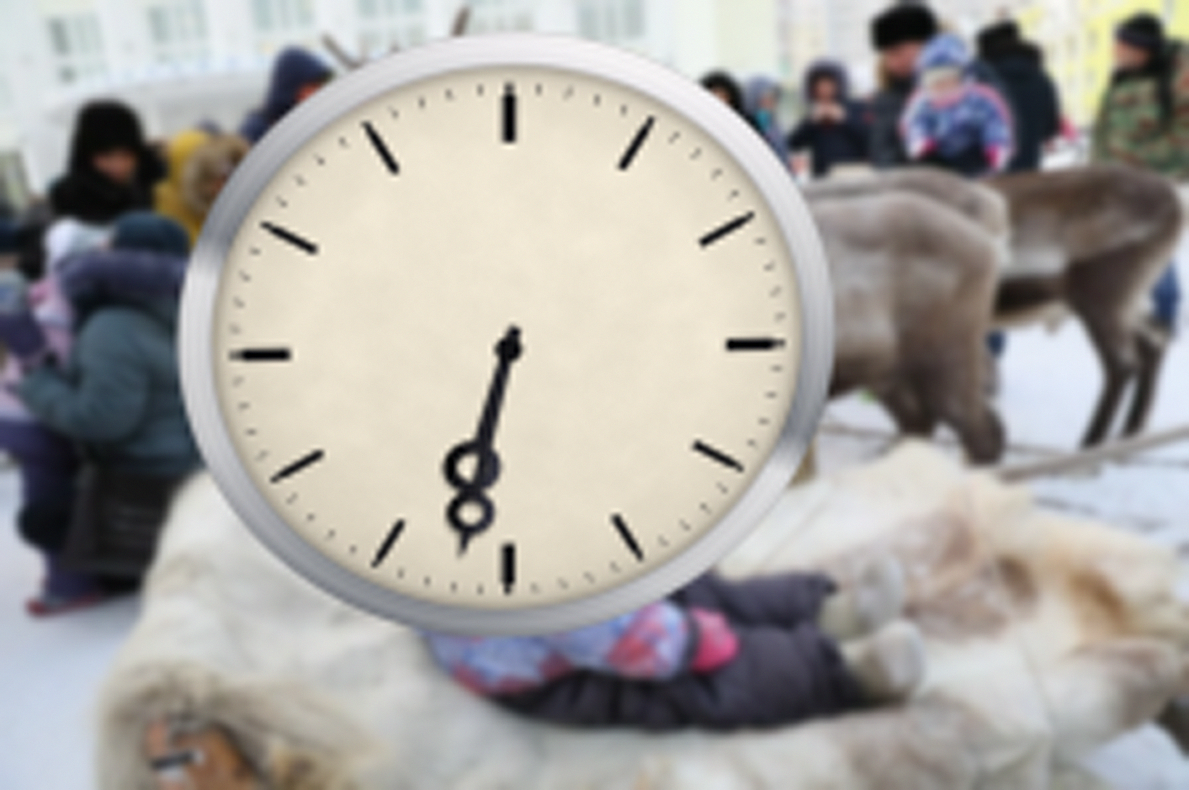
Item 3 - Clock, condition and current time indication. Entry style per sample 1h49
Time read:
6h32
